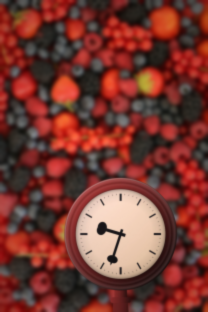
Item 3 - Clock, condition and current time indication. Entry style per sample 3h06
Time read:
9h33
